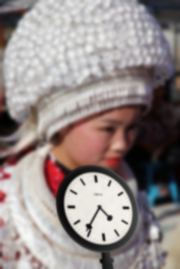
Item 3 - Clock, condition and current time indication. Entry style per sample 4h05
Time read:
4h36
